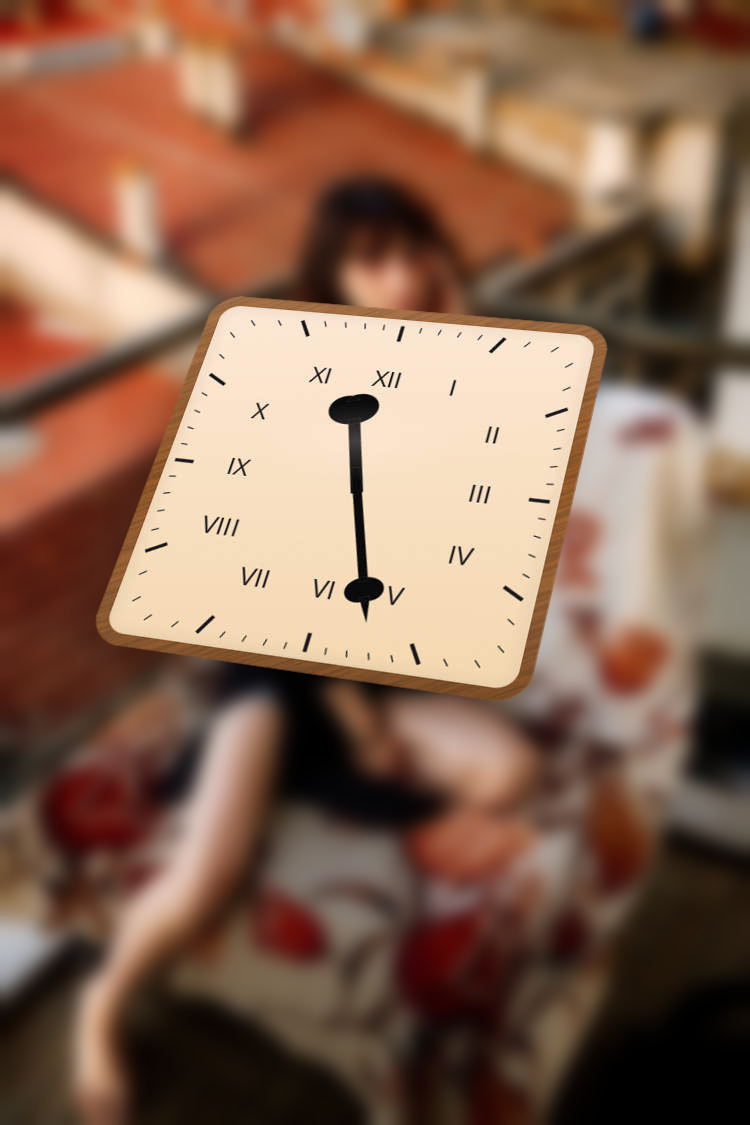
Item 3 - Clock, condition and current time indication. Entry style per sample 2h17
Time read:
11h27
